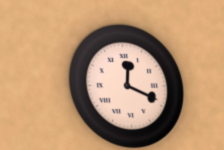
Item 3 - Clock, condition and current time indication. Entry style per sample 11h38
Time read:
12h19
